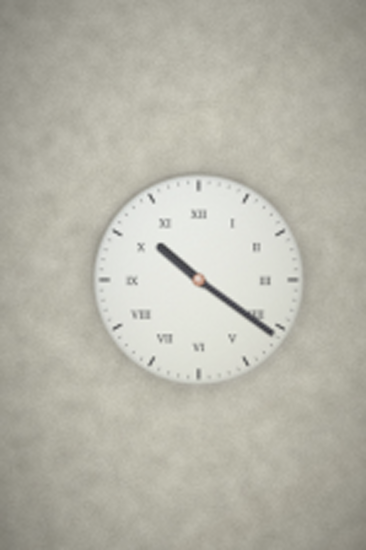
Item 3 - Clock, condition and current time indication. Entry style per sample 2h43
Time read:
10h21
